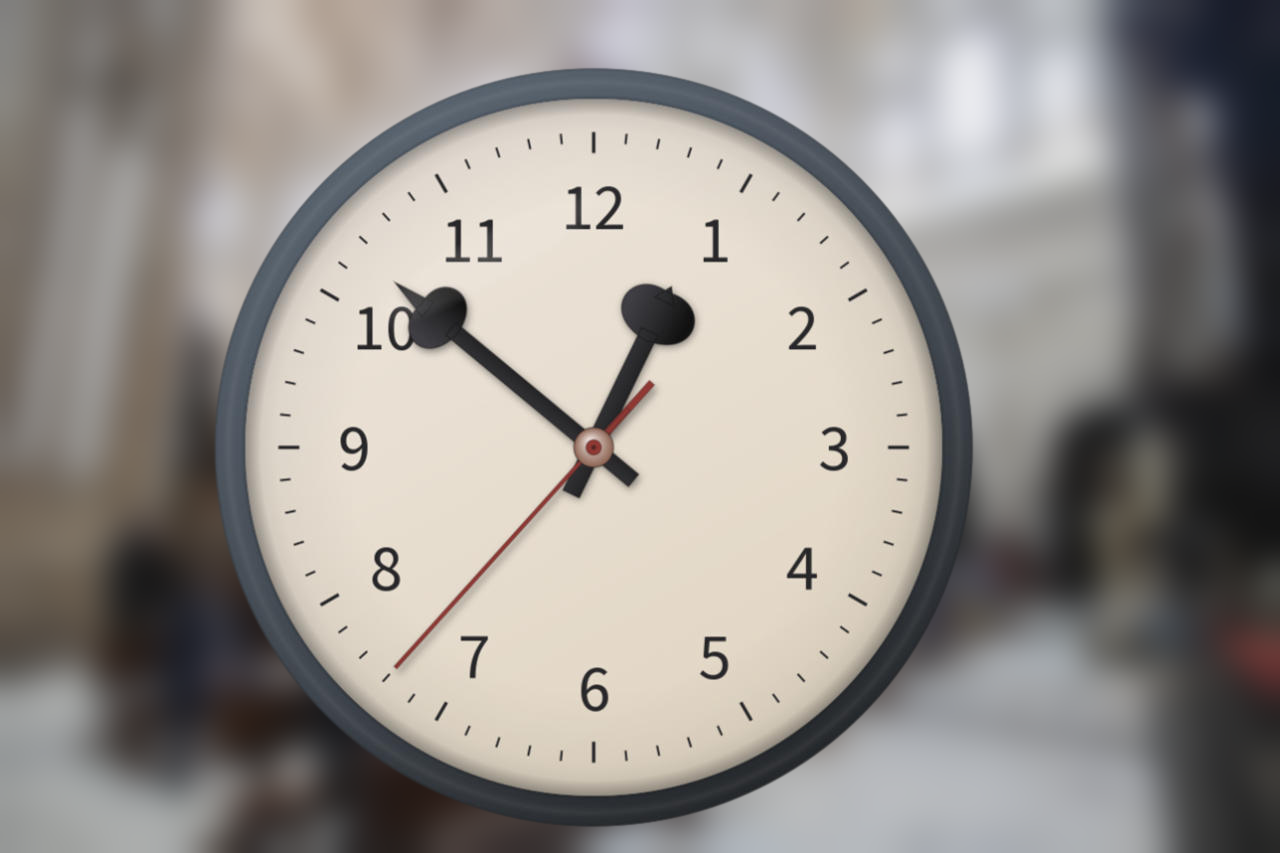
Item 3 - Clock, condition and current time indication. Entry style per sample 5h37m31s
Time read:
12h51m37s
